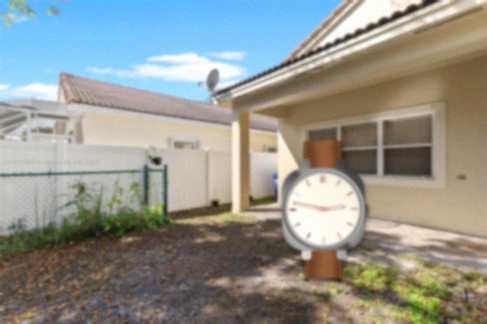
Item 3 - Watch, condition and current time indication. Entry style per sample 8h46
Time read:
2h47
